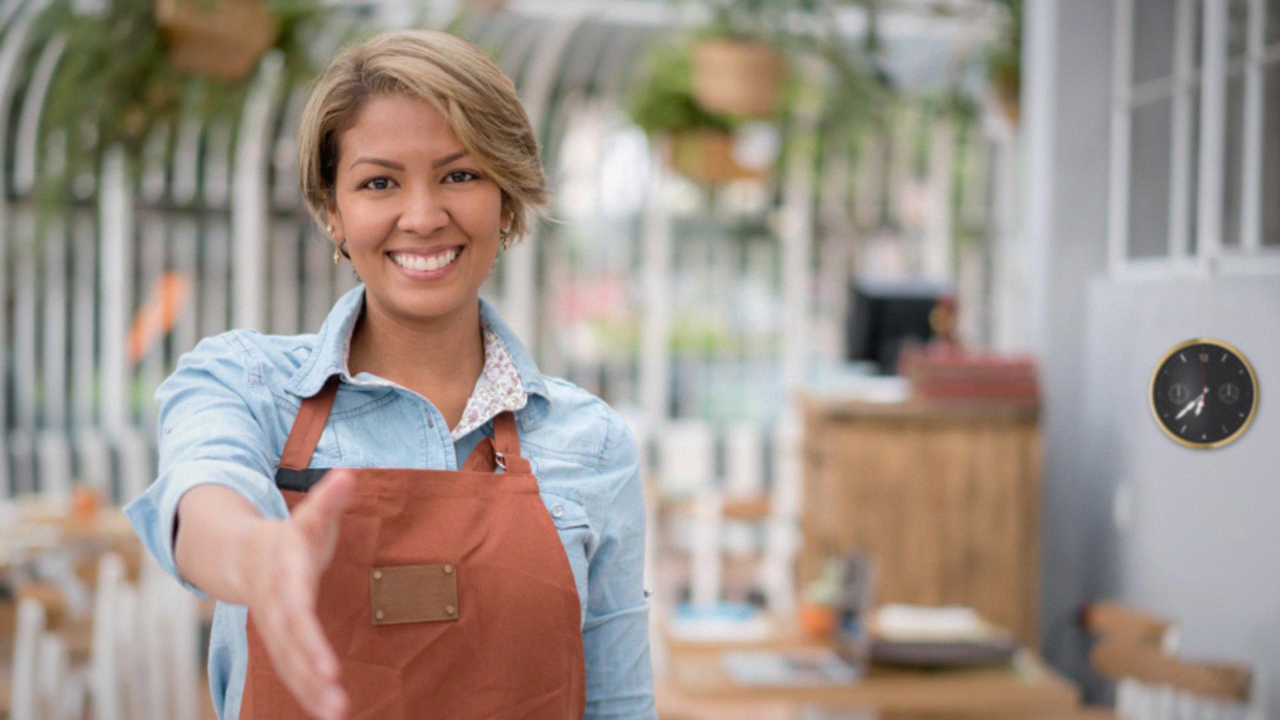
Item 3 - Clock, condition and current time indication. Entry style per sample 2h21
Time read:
6h38
